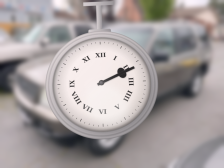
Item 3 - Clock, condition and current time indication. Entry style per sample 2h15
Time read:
2h11
